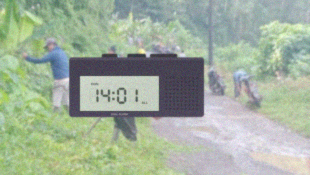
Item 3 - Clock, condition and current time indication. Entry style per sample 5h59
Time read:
14h01
